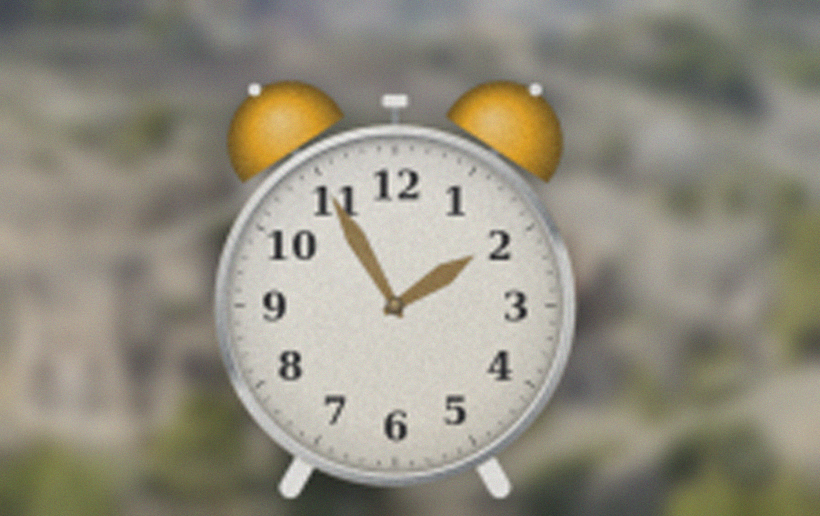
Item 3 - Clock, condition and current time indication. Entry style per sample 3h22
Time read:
1h55
